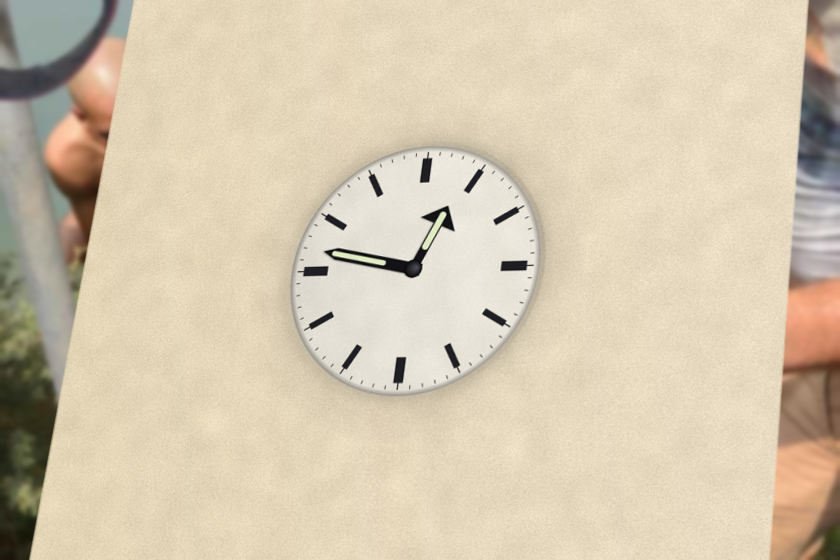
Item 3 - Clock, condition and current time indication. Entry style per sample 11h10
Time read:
12h47
